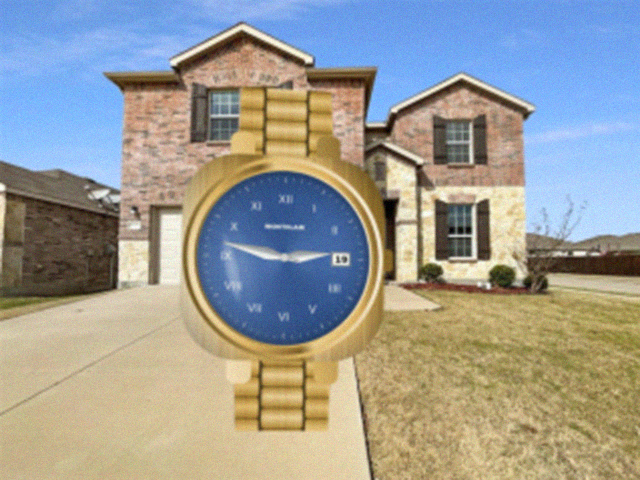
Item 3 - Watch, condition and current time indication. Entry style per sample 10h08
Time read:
2h47
